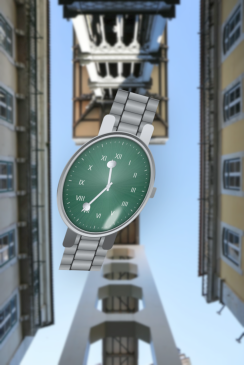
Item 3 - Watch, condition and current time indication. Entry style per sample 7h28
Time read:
11h36
